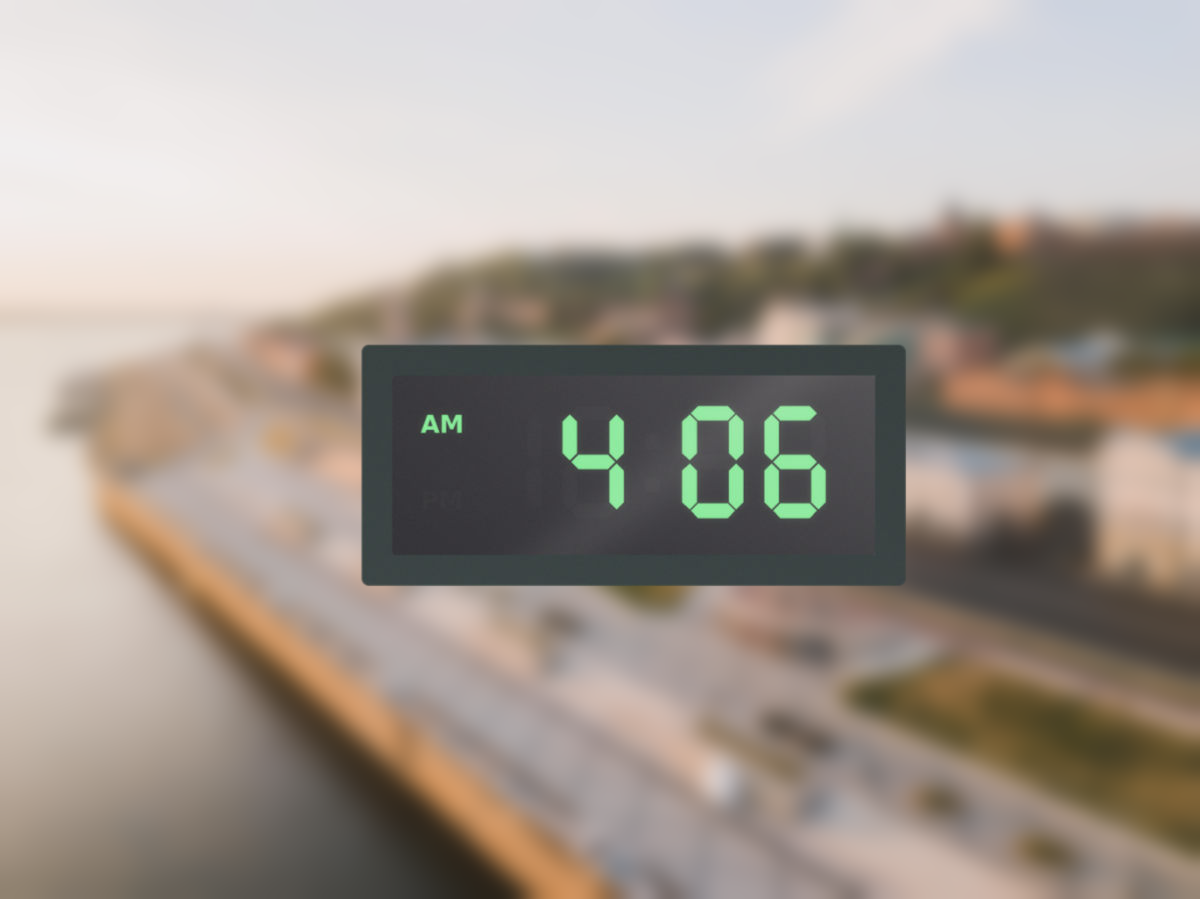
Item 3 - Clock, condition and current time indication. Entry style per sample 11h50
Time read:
4h06
